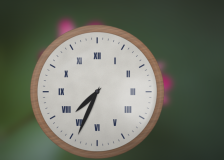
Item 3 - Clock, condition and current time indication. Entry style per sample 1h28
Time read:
7h34
